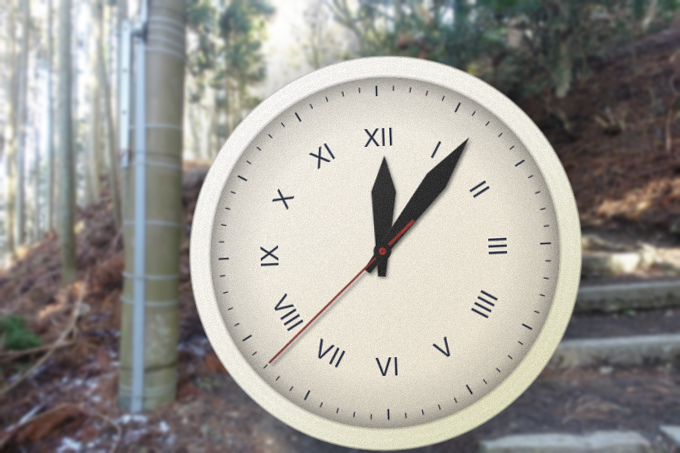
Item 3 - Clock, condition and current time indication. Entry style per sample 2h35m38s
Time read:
12h06m38s
